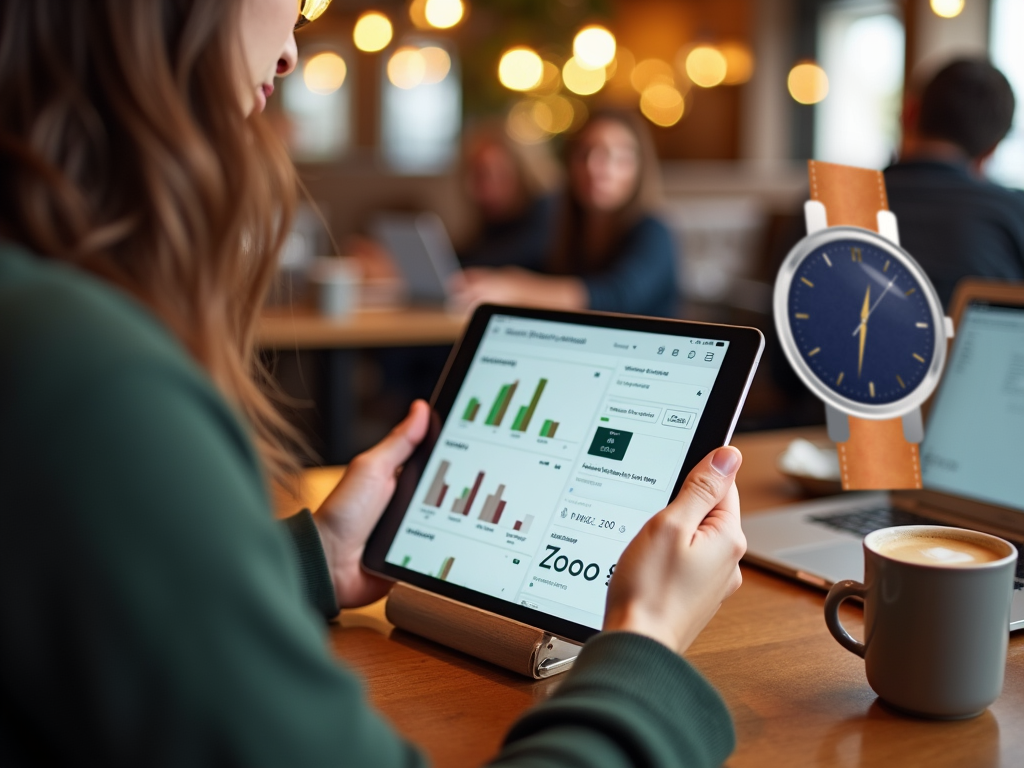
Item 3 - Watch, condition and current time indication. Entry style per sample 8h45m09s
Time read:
12h32m07s
